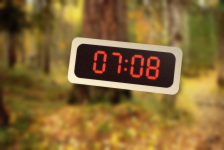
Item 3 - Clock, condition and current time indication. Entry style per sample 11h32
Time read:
7h08
